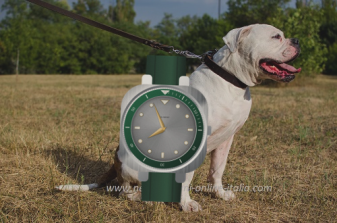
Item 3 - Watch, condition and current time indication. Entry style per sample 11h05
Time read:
7h56
